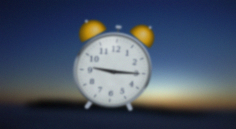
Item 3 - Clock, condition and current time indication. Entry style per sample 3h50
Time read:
9h15
